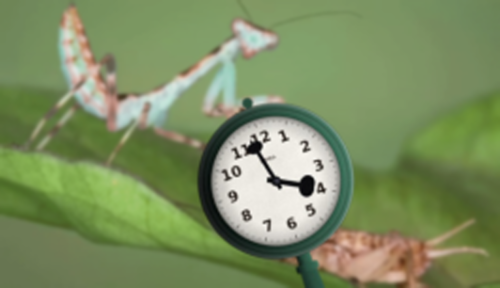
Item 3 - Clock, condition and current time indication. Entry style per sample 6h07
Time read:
3h58
